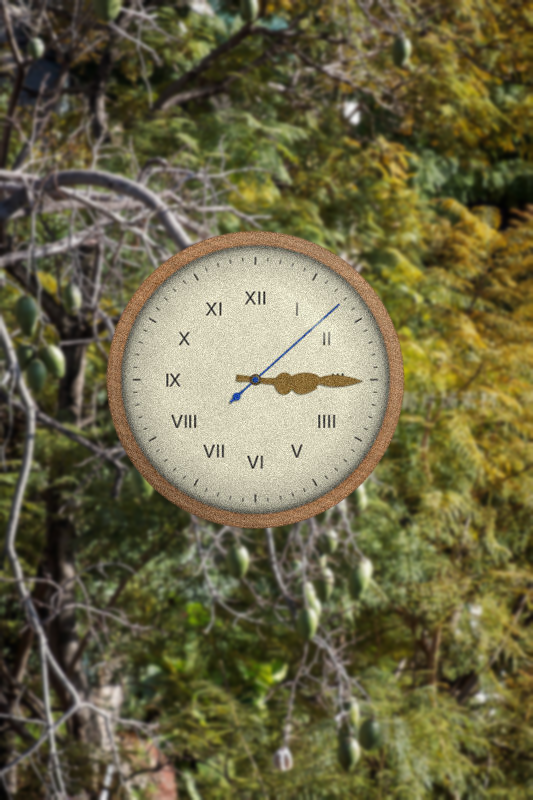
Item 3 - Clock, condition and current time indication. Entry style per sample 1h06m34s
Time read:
3h15m08s
